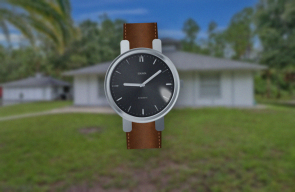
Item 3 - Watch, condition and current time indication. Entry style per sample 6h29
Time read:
9h09
